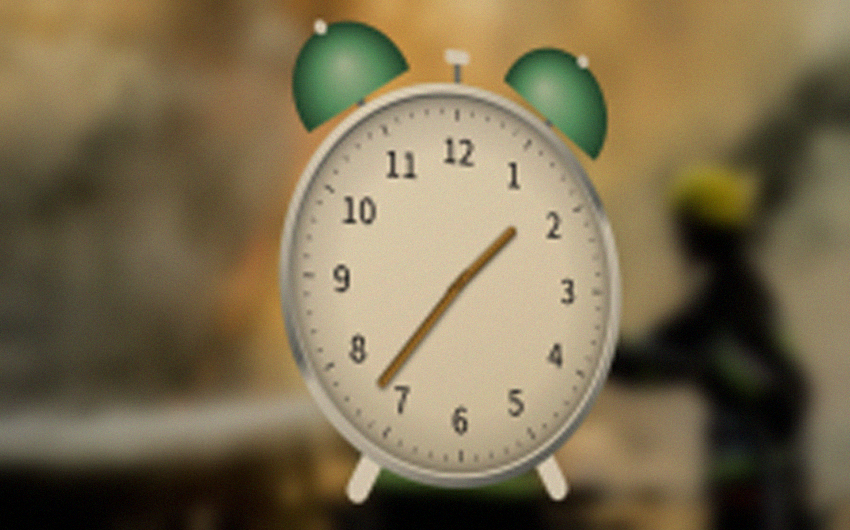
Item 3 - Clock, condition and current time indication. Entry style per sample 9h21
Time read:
1h37
